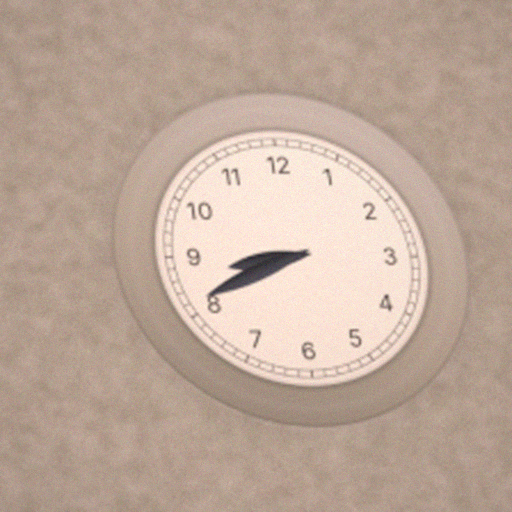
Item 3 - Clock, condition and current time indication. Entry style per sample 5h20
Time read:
8h41
